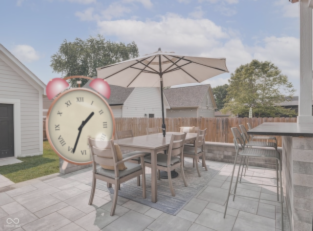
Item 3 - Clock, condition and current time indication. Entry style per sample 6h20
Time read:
1h34
